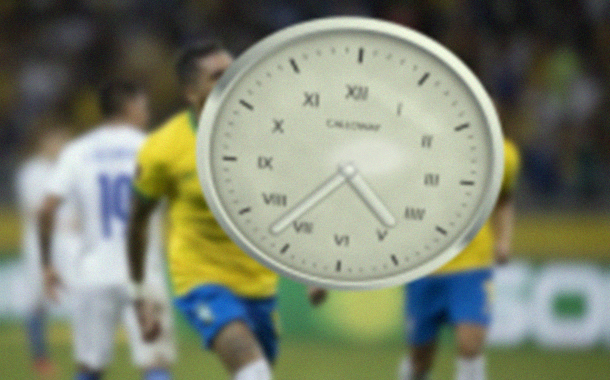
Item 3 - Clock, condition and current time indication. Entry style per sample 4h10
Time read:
4h37
